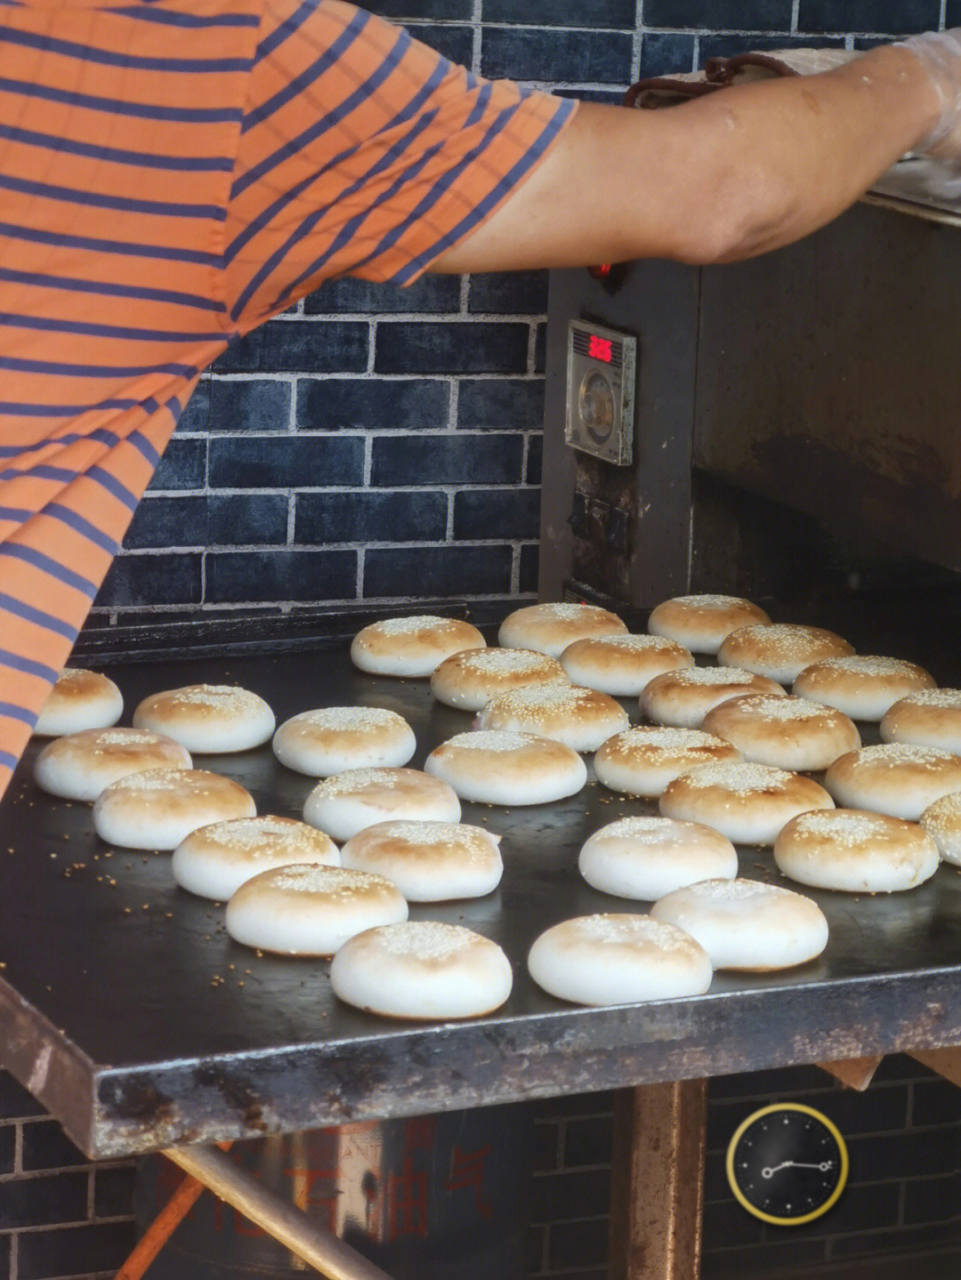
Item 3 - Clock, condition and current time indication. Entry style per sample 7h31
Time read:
8h16
